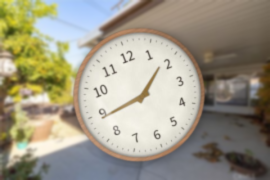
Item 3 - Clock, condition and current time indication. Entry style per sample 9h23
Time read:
1h44
